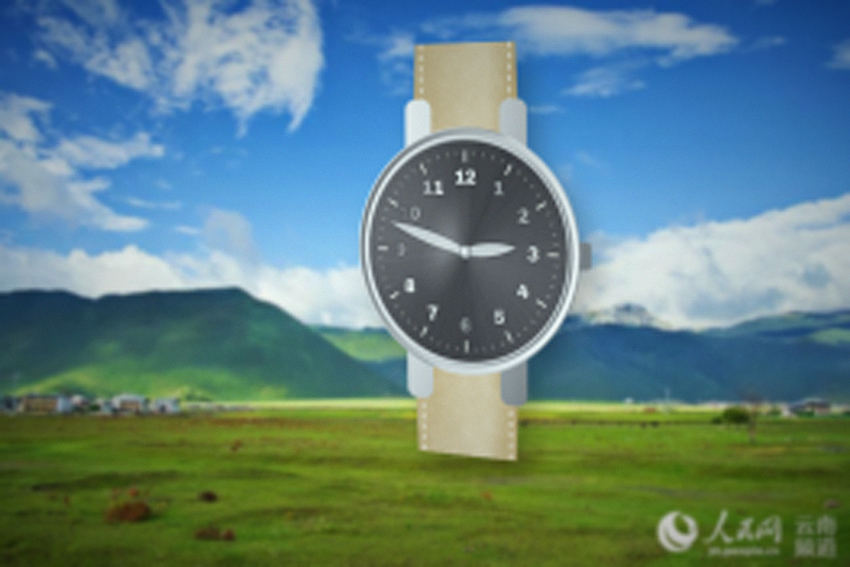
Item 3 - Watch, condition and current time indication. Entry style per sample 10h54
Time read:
2h48
